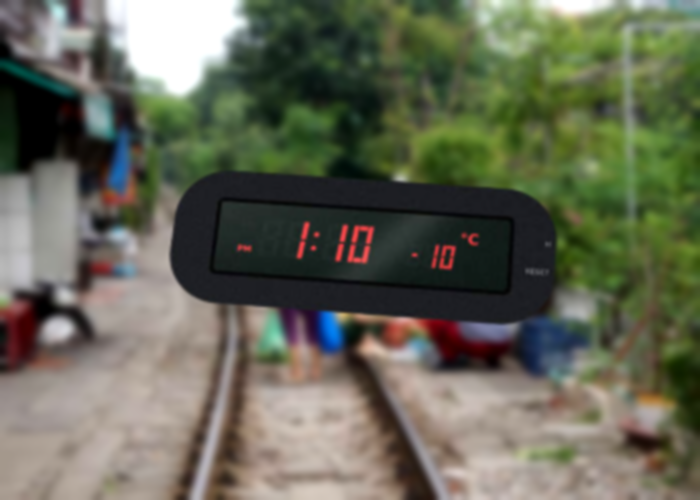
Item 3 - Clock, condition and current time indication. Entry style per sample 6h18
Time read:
1h10
